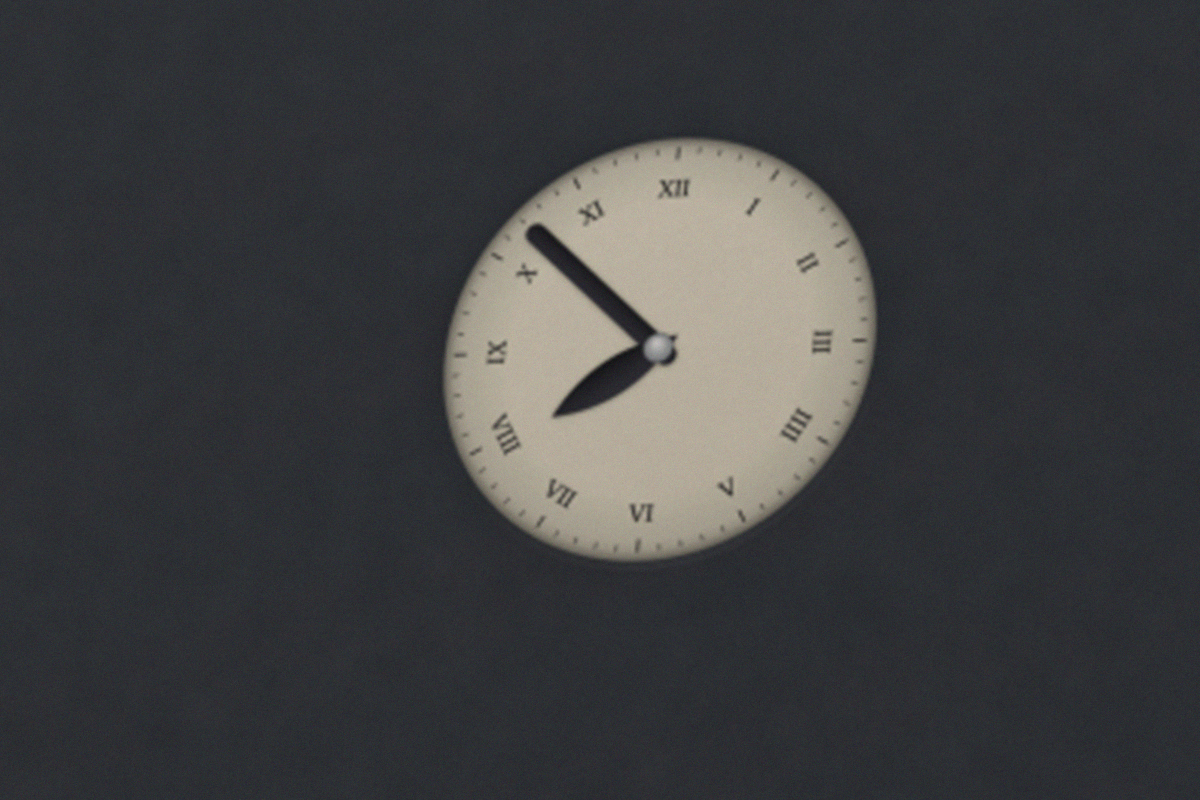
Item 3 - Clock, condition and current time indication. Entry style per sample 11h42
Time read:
7h52
